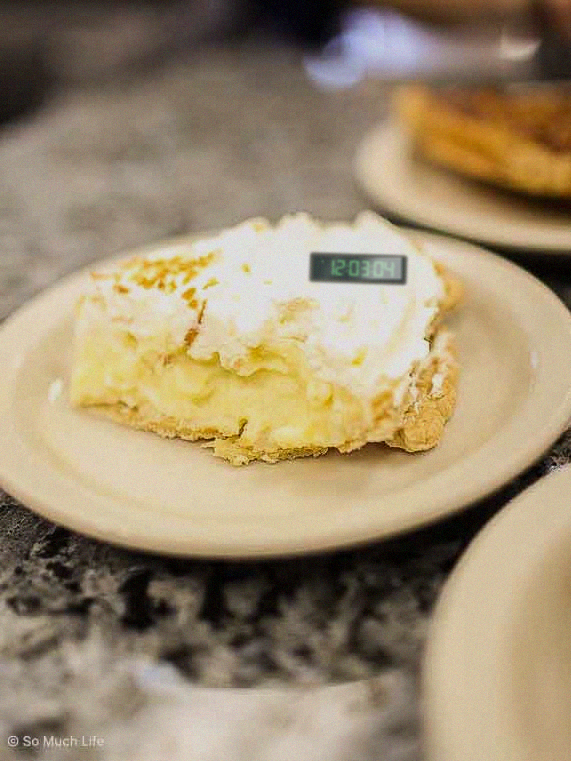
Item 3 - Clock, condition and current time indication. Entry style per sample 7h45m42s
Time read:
12h03m04s
